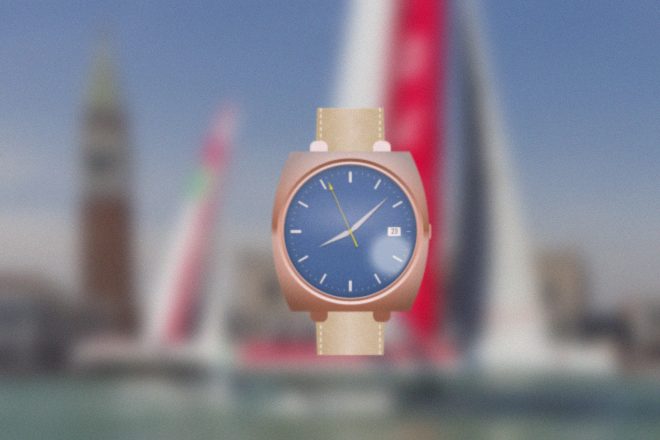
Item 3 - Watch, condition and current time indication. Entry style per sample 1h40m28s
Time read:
8h07m56s
